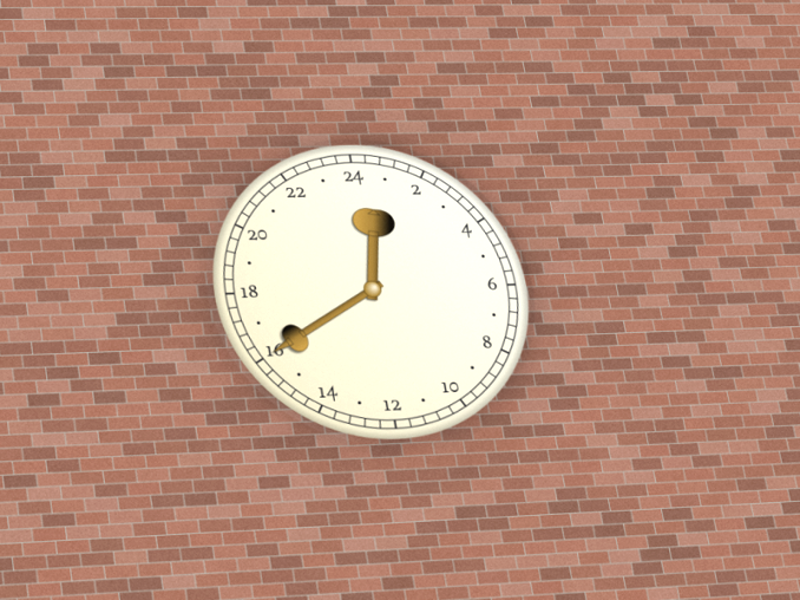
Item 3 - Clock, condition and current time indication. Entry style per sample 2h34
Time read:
0h40
